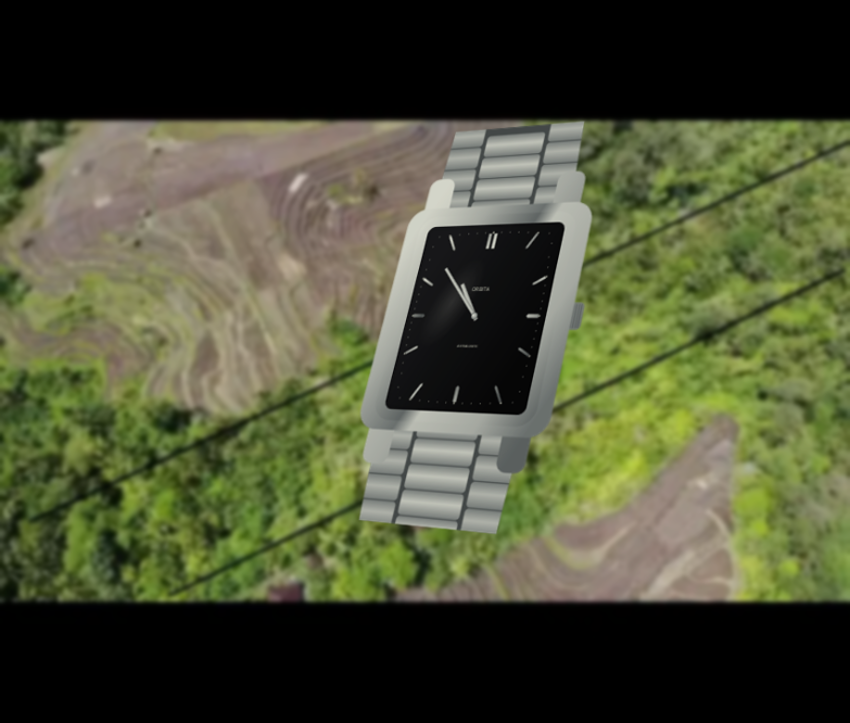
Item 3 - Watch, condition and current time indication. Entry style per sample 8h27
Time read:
10h53
